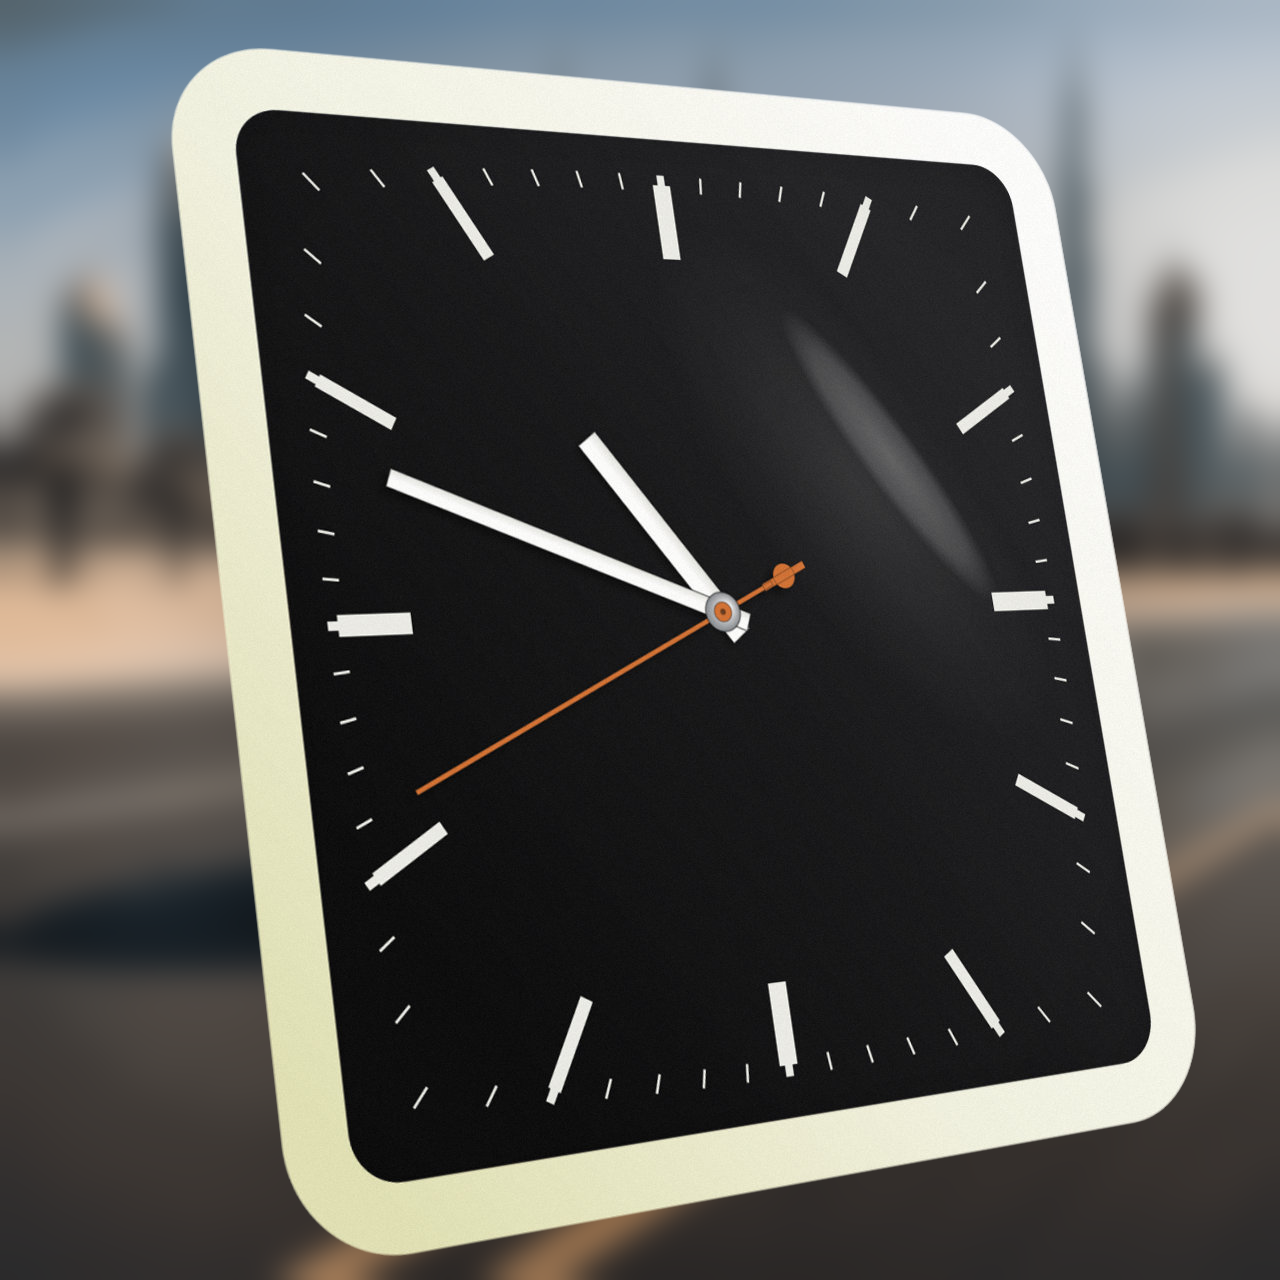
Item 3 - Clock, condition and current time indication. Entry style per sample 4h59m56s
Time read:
10h48m41s
